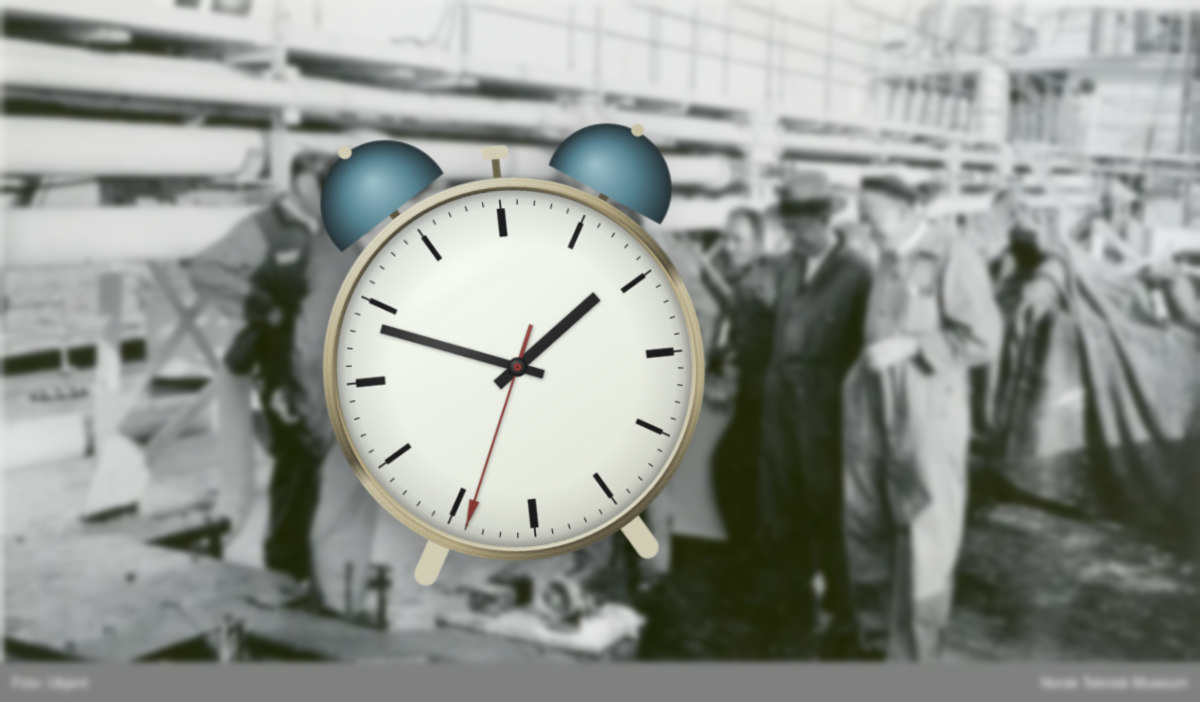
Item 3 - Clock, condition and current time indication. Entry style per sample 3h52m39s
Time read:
1h48m34s
